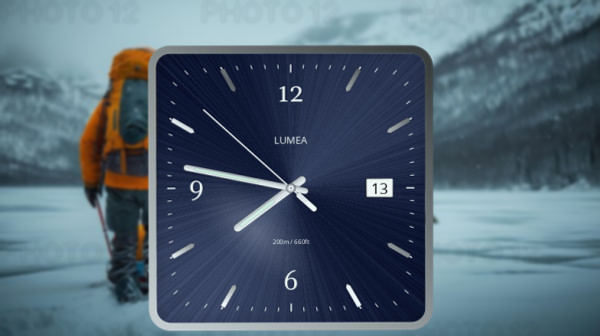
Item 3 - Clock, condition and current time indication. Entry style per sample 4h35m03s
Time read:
7h46m52s
